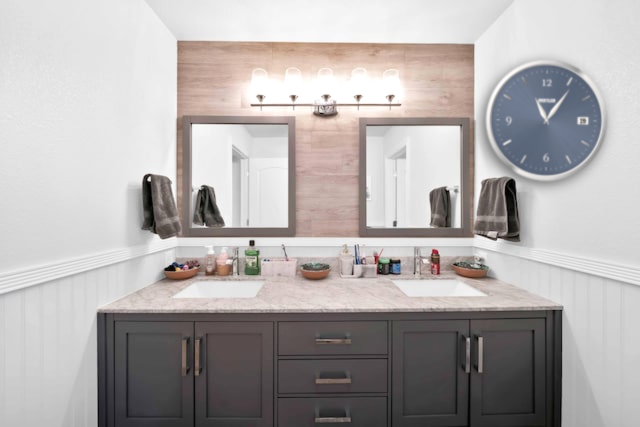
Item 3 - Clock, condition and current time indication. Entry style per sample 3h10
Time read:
11h06
